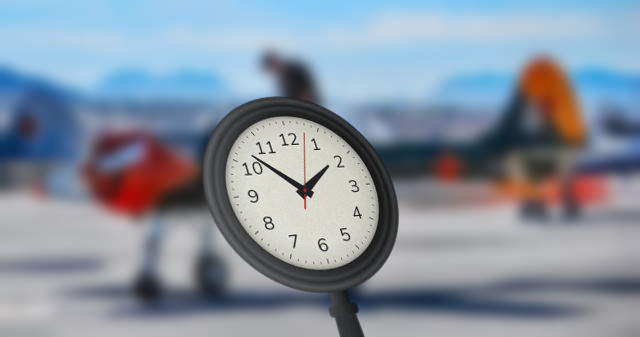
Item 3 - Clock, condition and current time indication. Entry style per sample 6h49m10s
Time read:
1h52m03s
